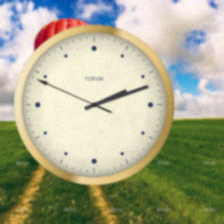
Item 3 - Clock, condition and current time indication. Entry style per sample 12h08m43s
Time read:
2h11m49s
